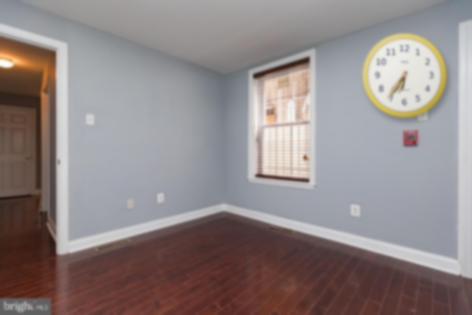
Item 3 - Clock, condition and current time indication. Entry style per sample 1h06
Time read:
6h36
